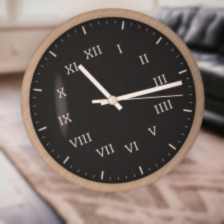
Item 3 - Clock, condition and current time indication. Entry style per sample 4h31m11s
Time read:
11h16m18s
